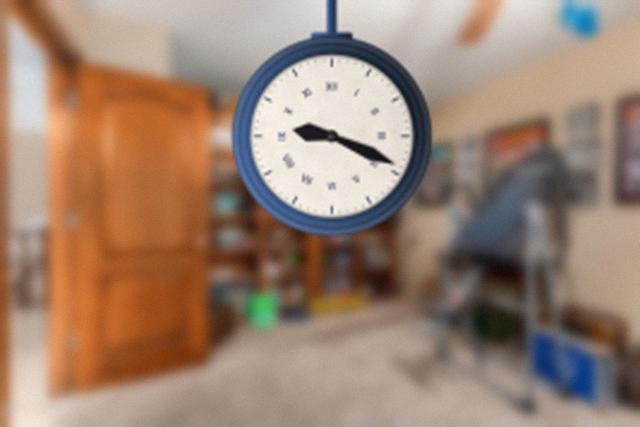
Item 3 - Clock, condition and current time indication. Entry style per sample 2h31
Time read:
9h19
